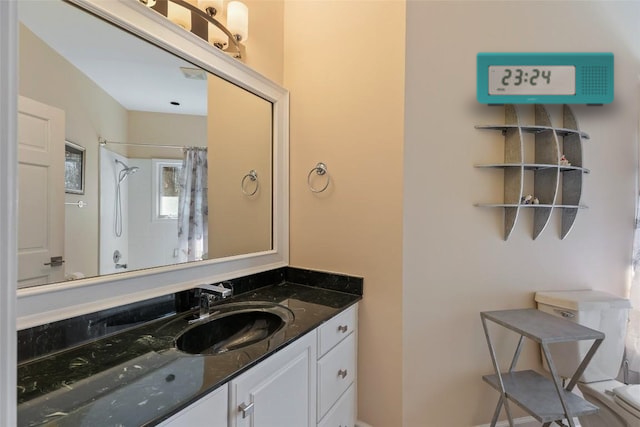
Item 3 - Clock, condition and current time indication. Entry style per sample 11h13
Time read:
23h24
